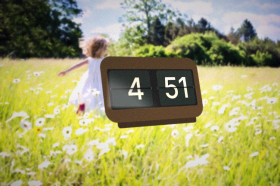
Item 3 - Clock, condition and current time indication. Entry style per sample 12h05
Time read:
4h51
